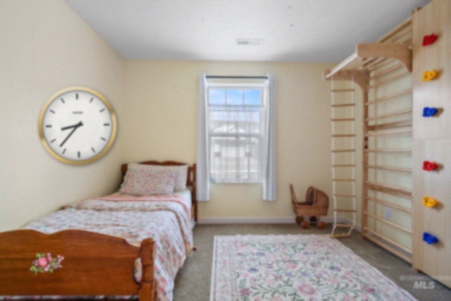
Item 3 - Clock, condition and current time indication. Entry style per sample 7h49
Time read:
8h37
